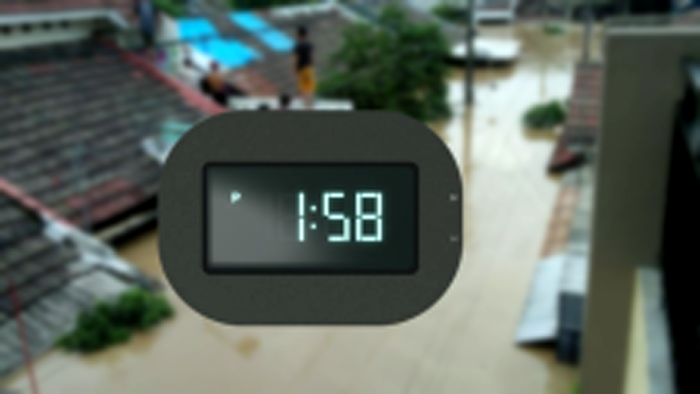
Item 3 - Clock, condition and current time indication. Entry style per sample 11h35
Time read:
1h58
